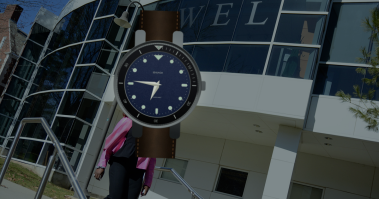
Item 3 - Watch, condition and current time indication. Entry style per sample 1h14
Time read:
6h46
